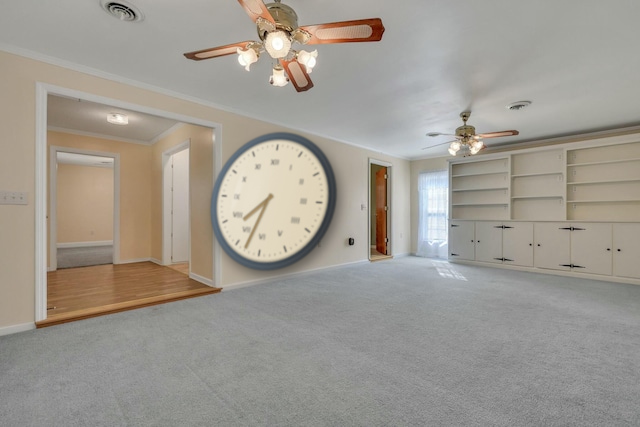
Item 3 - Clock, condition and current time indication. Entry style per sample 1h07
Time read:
7h33
